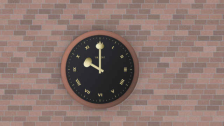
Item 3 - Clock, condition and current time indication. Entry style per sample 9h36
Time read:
10h00
